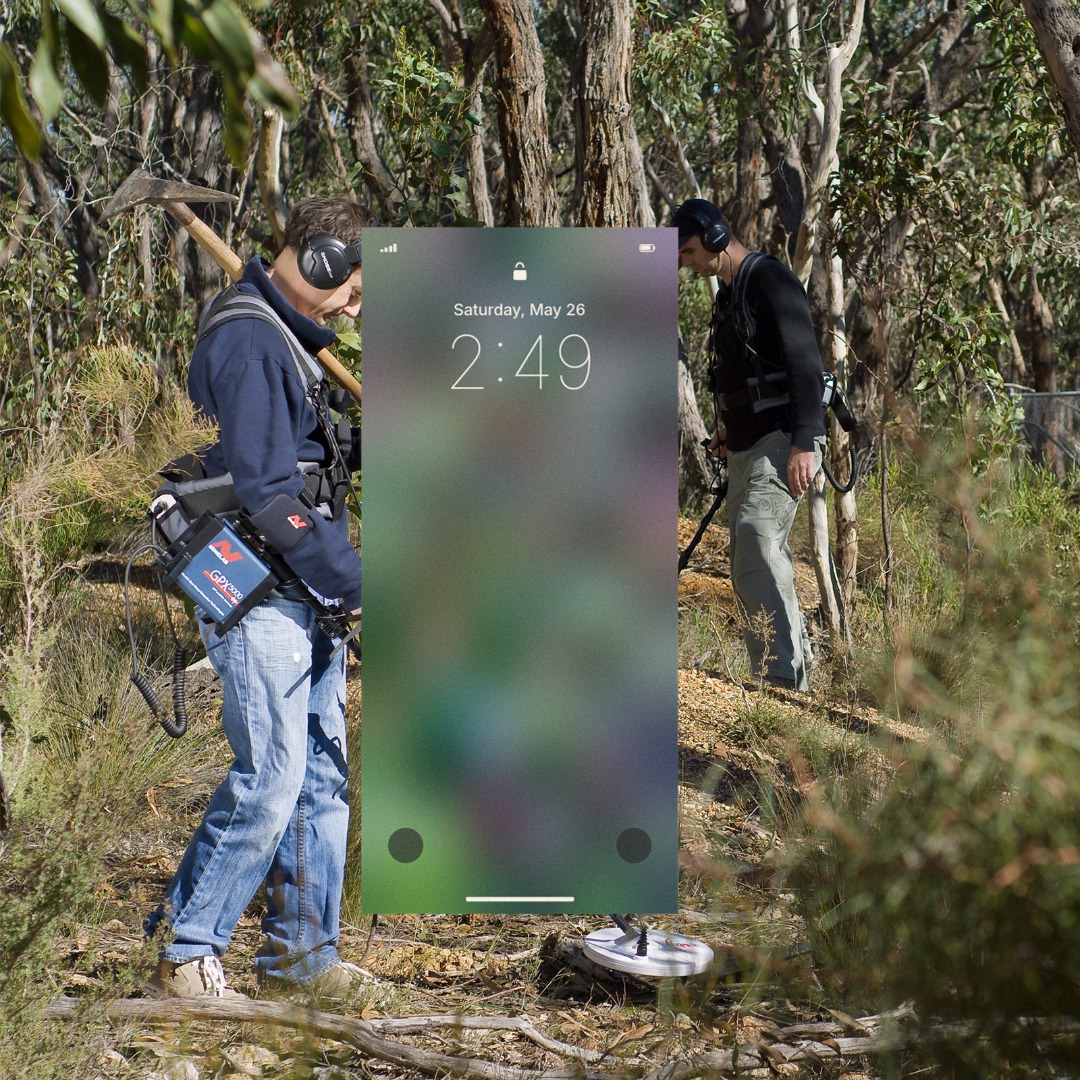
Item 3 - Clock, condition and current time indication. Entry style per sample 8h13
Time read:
2h49
